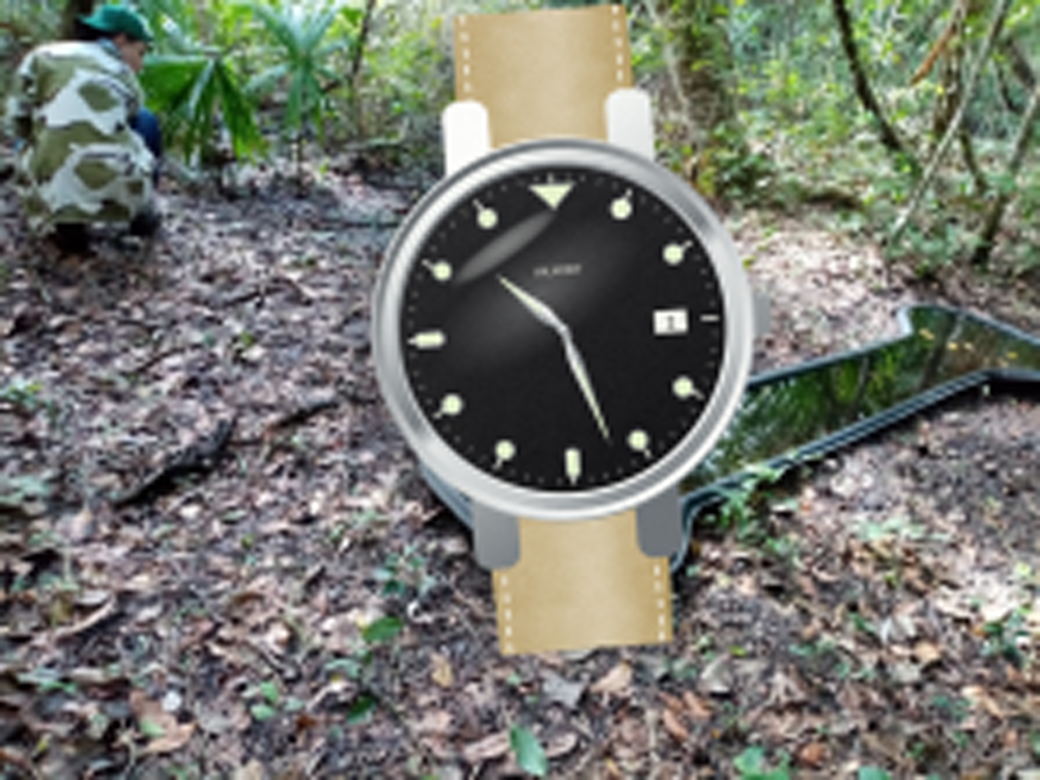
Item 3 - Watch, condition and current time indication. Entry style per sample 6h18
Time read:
10h27
